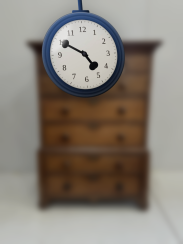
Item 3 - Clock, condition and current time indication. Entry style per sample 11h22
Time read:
4h50
